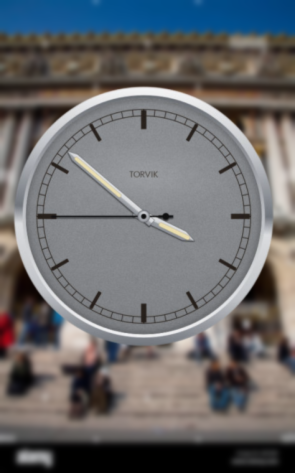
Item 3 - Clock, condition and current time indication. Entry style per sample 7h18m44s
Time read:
3h51m45s
